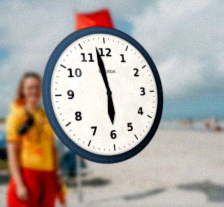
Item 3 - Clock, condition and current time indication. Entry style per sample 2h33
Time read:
5h58
